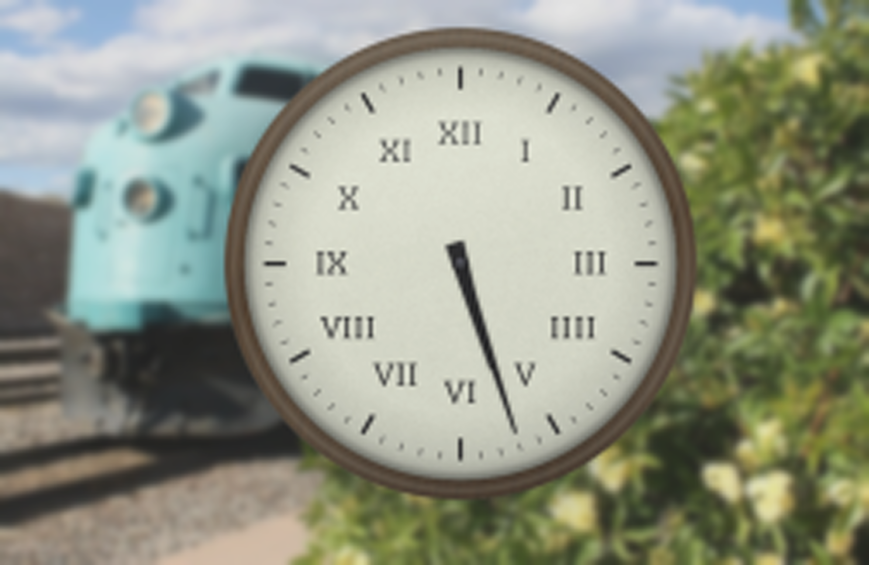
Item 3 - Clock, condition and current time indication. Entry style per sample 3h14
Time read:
5h27
